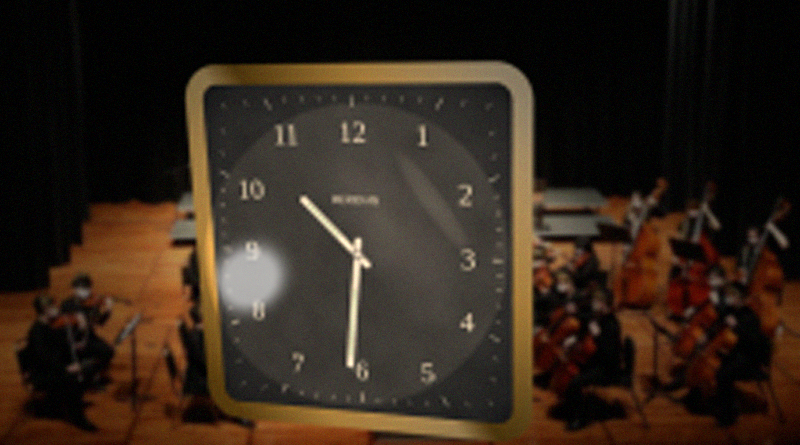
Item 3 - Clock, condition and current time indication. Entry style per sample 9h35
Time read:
10h31
